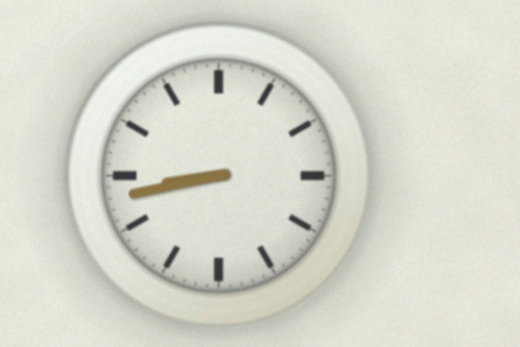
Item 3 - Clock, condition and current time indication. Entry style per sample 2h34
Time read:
8h43
